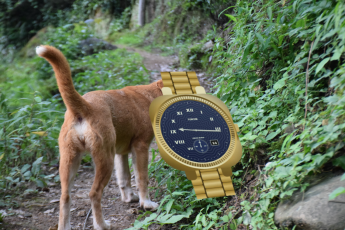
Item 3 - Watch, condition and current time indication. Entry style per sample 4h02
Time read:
9h16
